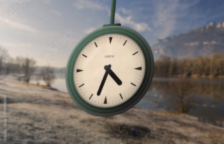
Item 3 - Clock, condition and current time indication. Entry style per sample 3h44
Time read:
4h33
